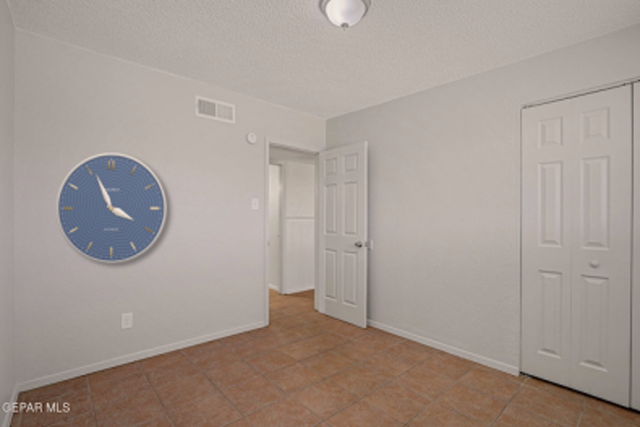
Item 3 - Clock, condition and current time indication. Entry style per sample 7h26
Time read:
3h56
